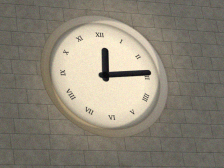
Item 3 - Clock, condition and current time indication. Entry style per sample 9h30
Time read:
12h14
